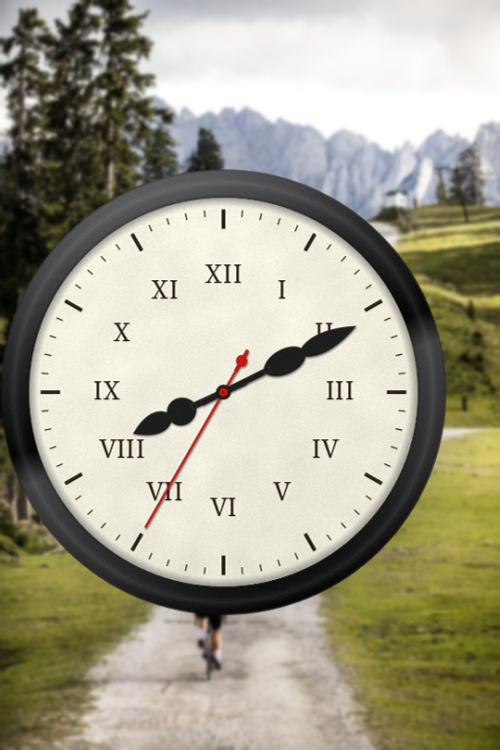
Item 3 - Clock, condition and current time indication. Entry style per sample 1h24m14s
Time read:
8h10m35s
